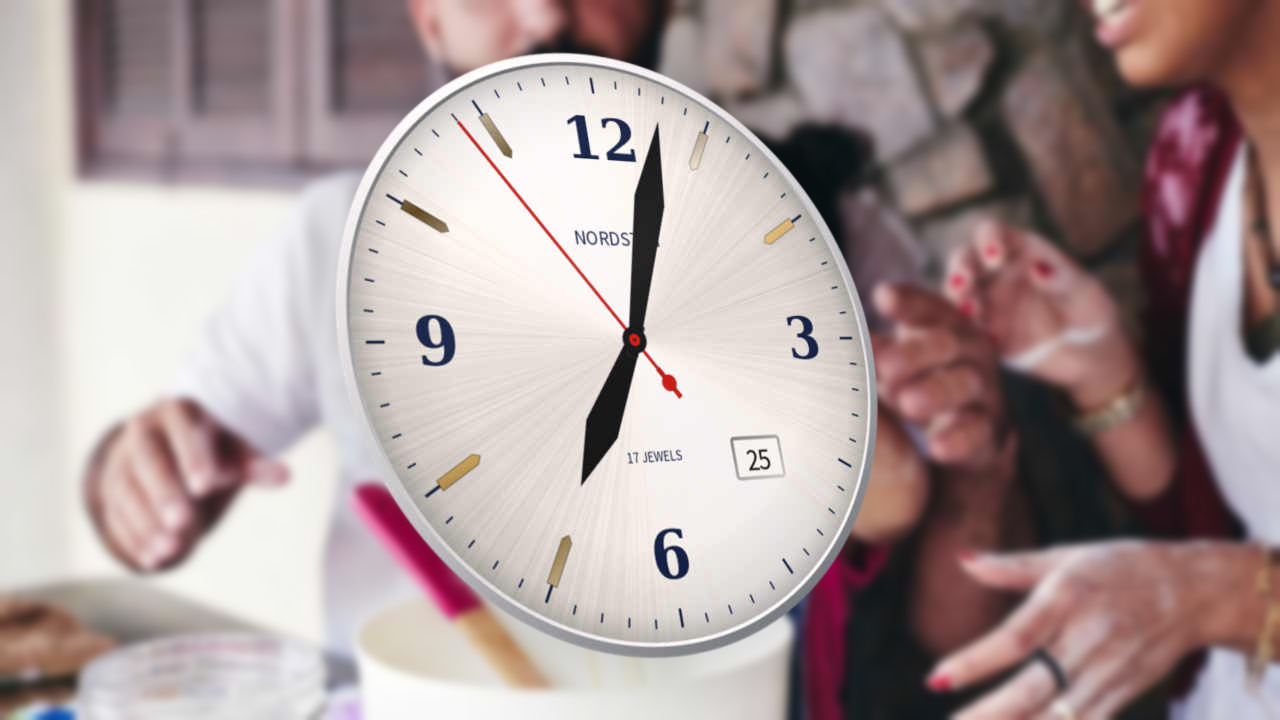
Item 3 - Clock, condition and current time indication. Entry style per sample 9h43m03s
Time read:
7h02m54s
